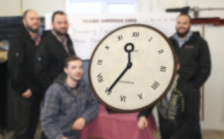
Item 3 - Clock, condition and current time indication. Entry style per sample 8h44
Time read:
11h35
